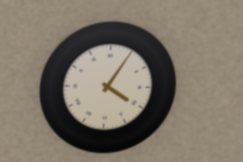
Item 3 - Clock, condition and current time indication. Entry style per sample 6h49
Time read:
4h05
